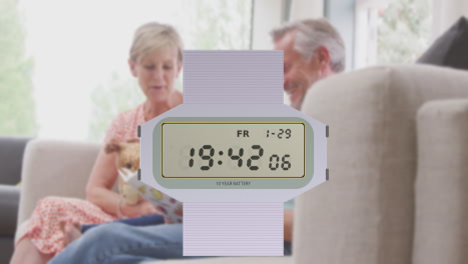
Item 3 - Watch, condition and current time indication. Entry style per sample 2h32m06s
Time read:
19h42m06s
